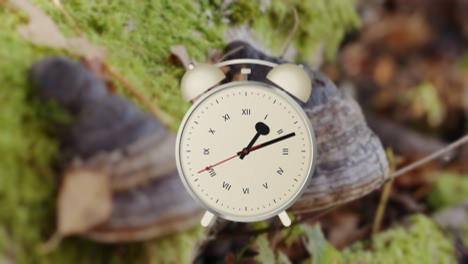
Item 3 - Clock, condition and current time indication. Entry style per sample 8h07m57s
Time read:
1h11m41s
